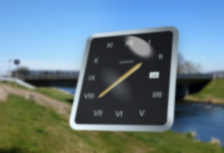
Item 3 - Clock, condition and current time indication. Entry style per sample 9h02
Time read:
1h38
